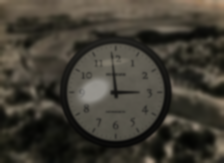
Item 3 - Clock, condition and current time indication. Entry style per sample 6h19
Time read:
2h59
